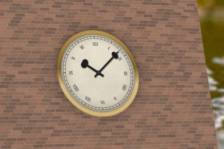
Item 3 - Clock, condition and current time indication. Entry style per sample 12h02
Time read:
10h08
